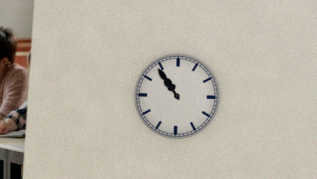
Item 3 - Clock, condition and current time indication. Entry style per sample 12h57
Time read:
10h54
